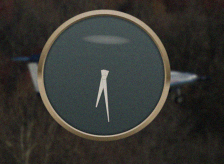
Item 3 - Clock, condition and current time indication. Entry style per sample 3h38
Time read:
6h29
